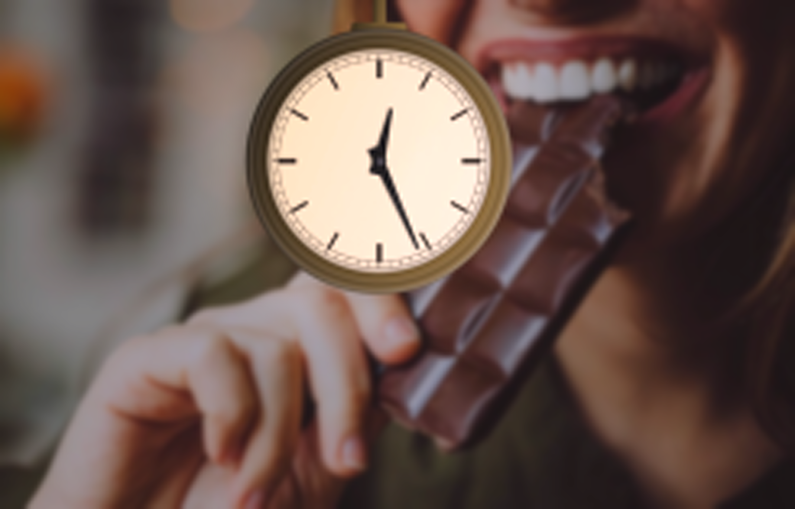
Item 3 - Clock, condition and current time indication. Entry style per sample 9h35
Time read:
12h26
